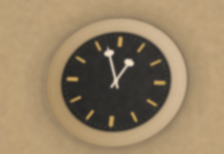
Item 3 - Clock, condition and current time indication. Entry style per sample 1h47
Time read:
12h57
